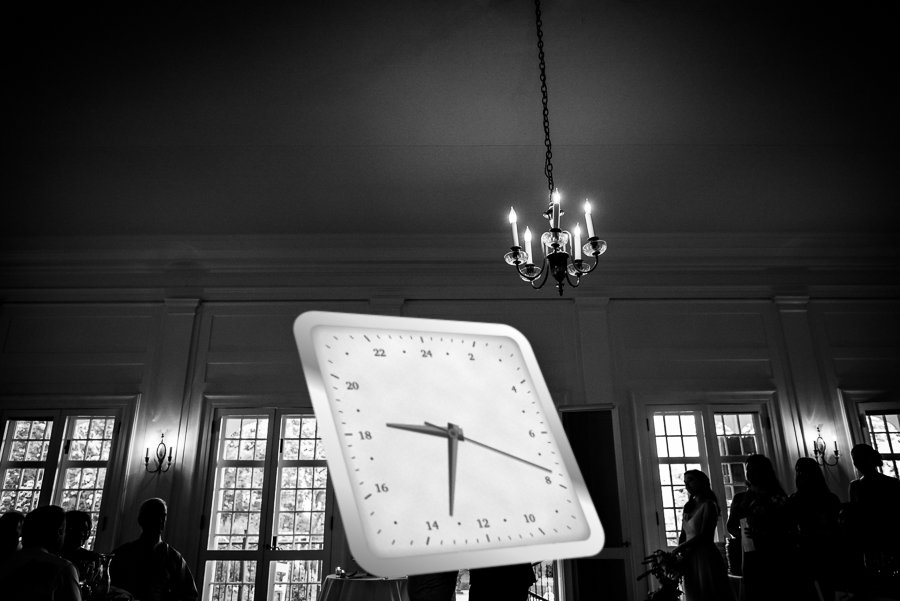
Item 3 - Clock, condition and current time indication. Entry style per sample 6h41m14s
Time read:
18h33m19s
